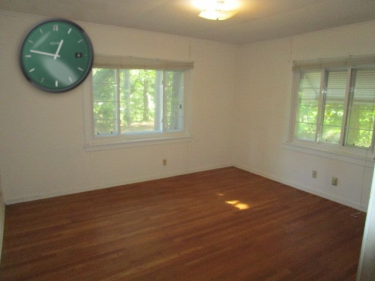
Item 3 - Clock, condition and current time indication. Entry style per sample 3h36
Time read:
12h47
